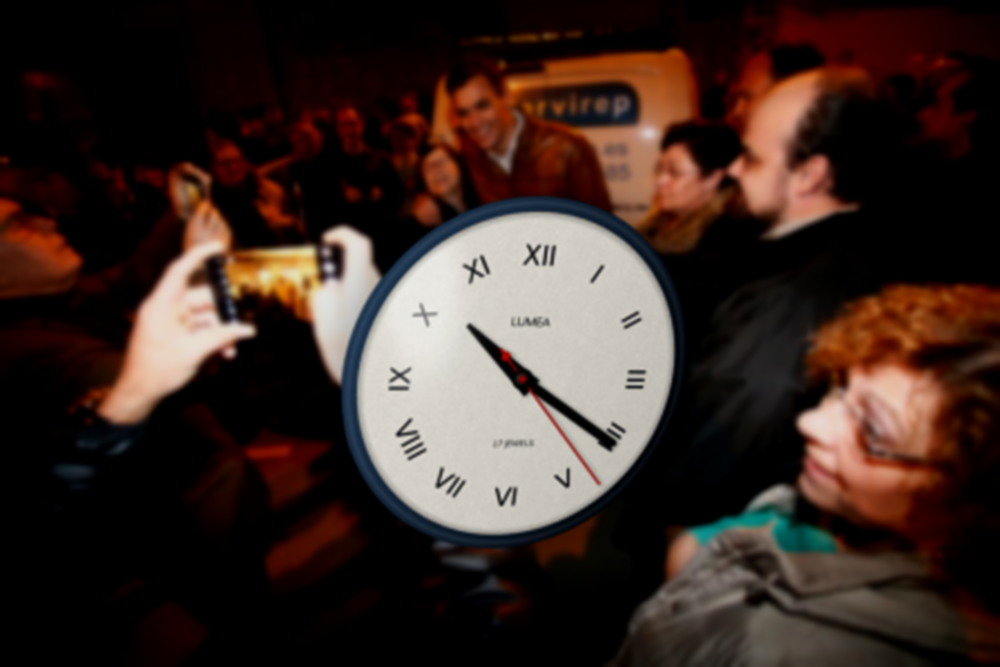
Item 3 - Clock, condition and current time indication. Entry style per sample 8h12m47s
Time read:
10h20m23s
